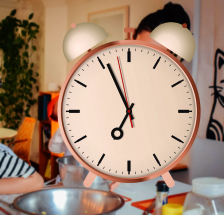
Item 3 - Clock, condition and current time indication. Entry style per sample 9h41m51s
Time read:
6h55m58s
